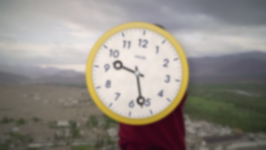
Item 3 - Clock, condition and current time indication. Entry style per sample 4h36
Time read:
9h27
